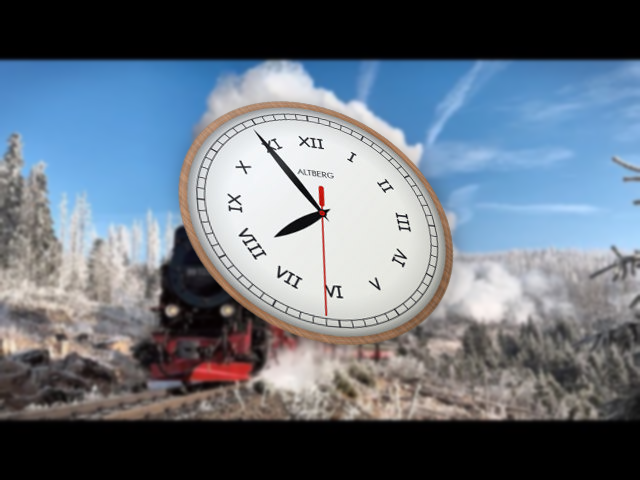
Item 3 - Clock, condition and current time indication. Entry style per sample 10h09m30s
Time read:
7h54m31s
